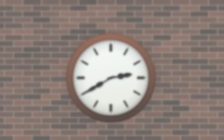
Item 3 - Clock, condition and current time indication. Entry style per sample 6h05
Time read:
2h40
